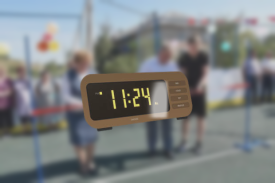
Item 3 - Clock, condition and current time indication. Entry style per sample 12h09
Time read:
11h24
